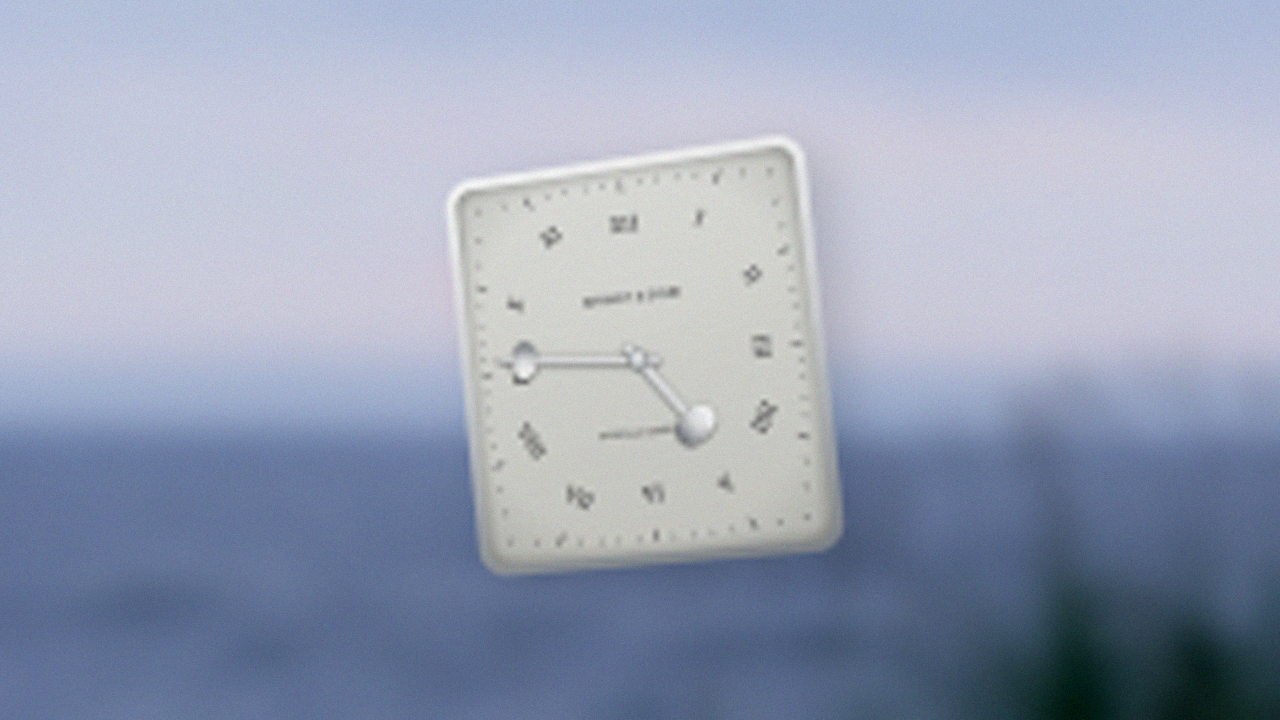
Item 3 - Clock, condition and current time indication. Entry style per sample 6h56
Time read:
4h46
